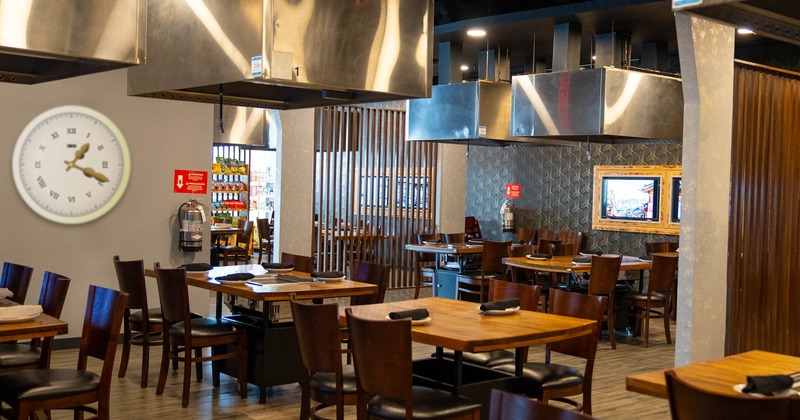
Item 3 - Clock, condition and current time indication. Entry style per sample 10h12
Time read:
1h19
